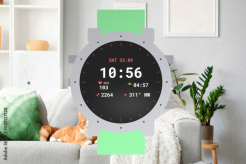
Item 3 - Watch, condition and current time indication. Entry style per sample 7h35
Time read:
10h56
